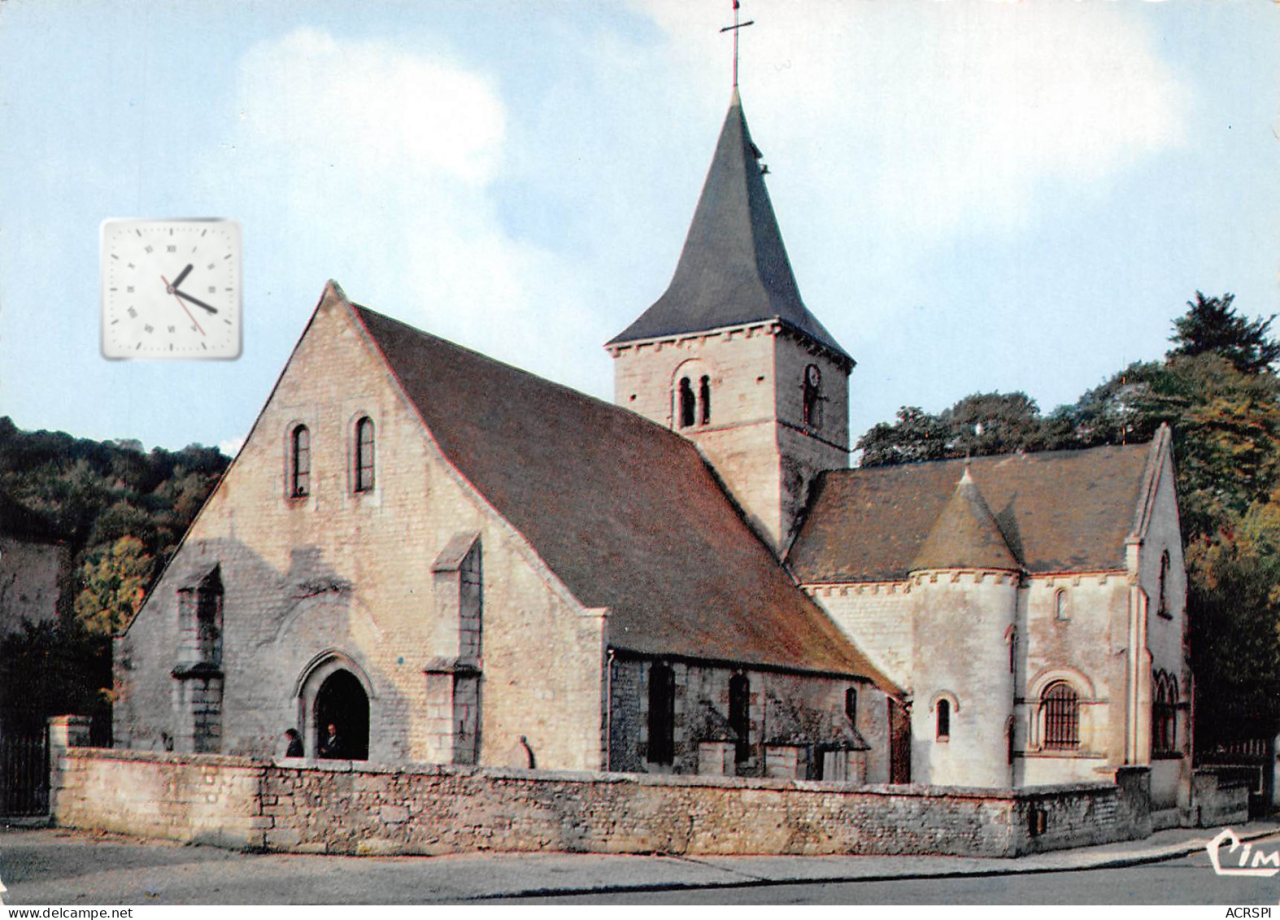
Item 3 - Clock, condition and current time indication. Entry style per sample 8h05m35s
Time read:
1h19m24s
